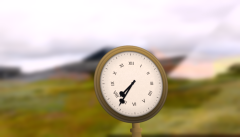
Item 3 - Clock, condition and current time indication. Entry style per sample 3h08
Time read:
7h36
